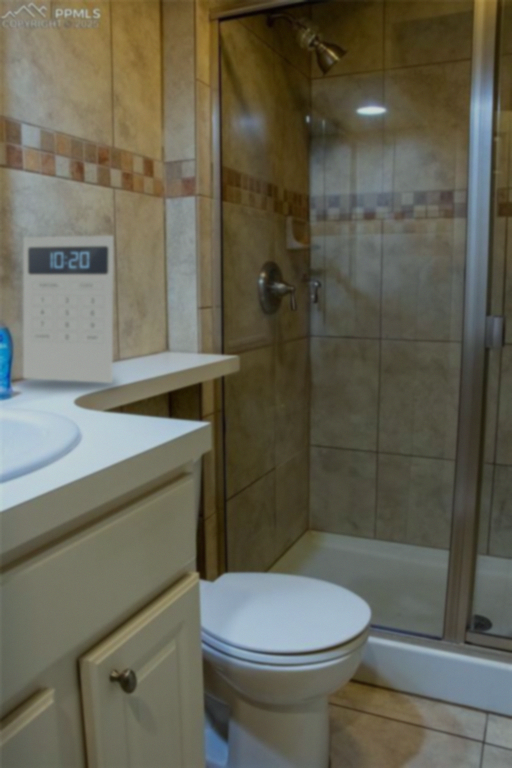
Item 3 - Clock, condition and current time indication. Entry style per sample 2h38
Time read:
10h20
